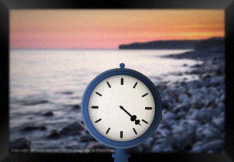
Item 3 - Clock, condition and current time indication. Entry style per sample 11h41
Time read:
4h22
